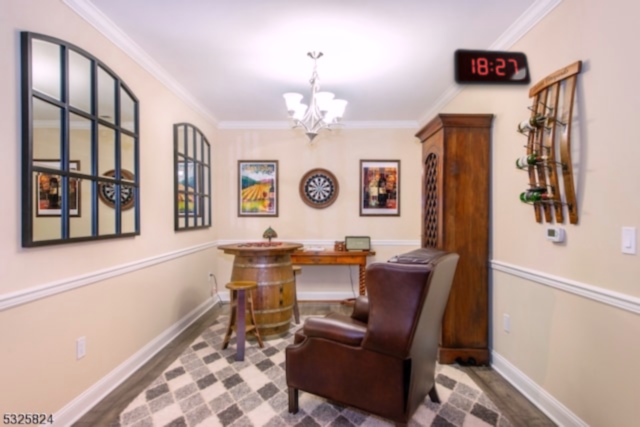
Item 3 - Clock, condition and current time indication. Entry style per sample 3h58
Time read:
18h27
